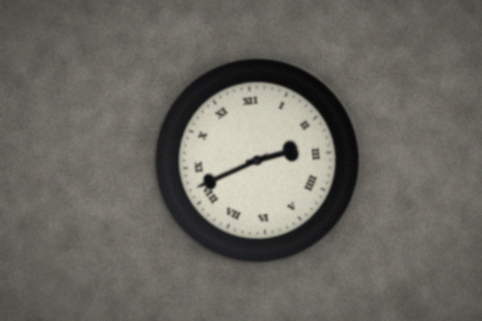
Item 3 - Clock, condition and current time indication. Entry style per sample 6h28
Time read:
2h42
